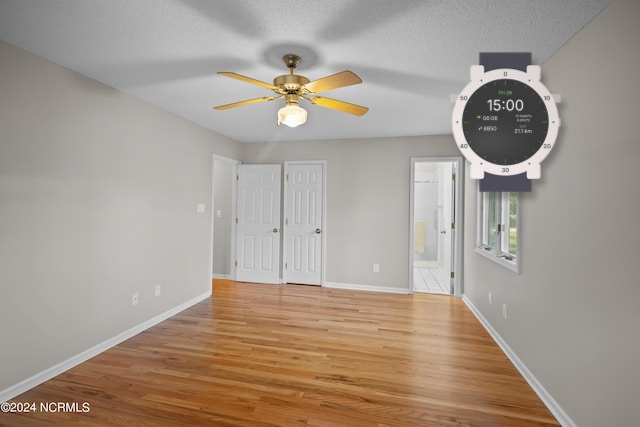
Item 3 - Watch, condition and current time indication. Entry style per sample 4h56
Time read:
15h00
